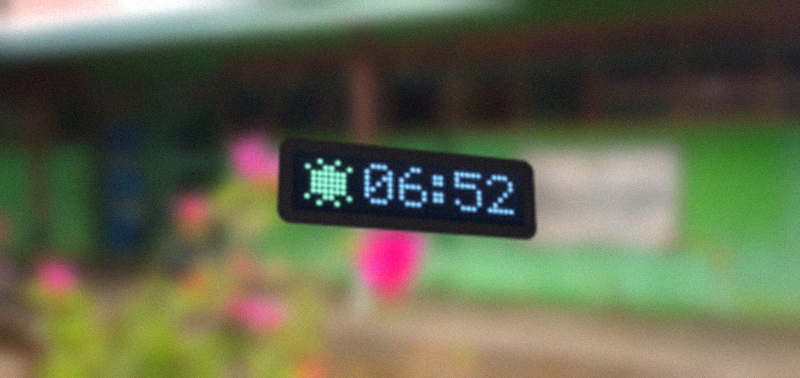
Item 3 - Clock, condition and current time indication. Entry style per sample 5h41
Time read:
6h52
